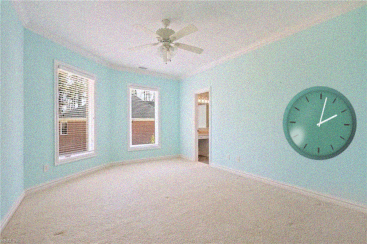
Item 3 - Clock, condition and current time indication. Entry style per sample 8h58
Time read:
2h02
